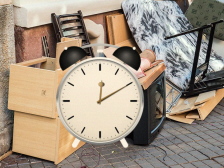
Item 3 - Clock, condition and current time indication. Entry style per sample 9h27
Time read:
12h10
